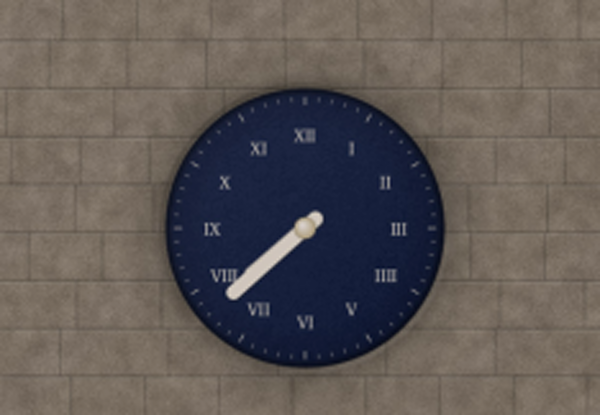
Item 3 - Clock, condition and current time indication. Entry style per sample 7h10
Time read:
7h38
